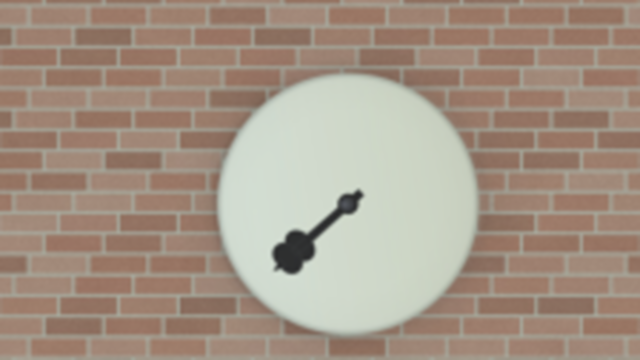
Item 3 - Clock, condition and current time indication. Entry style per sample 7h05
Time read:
7h38
